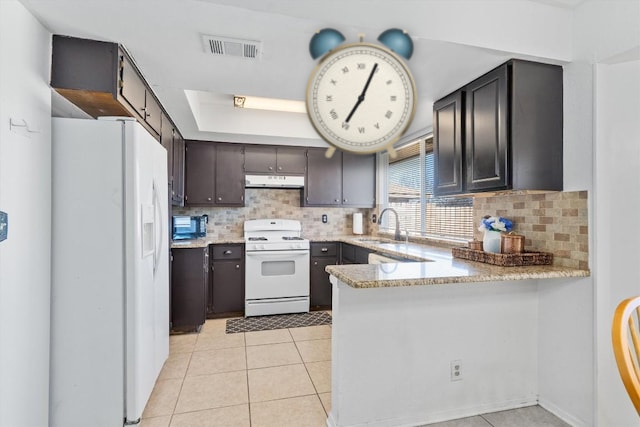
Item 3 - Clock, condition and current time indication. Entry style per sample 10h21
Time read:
7h04
